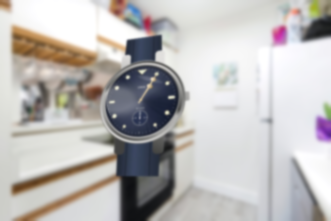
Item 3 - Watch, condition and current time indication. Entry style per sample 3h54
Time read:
1h05
